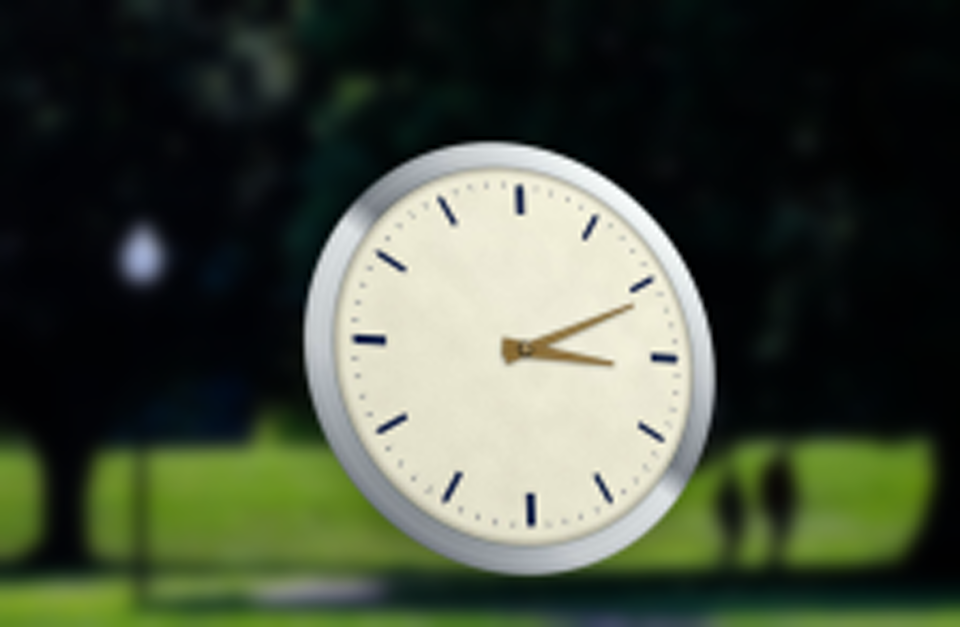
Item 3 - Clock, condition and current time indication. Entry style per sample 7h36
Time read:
3h11
